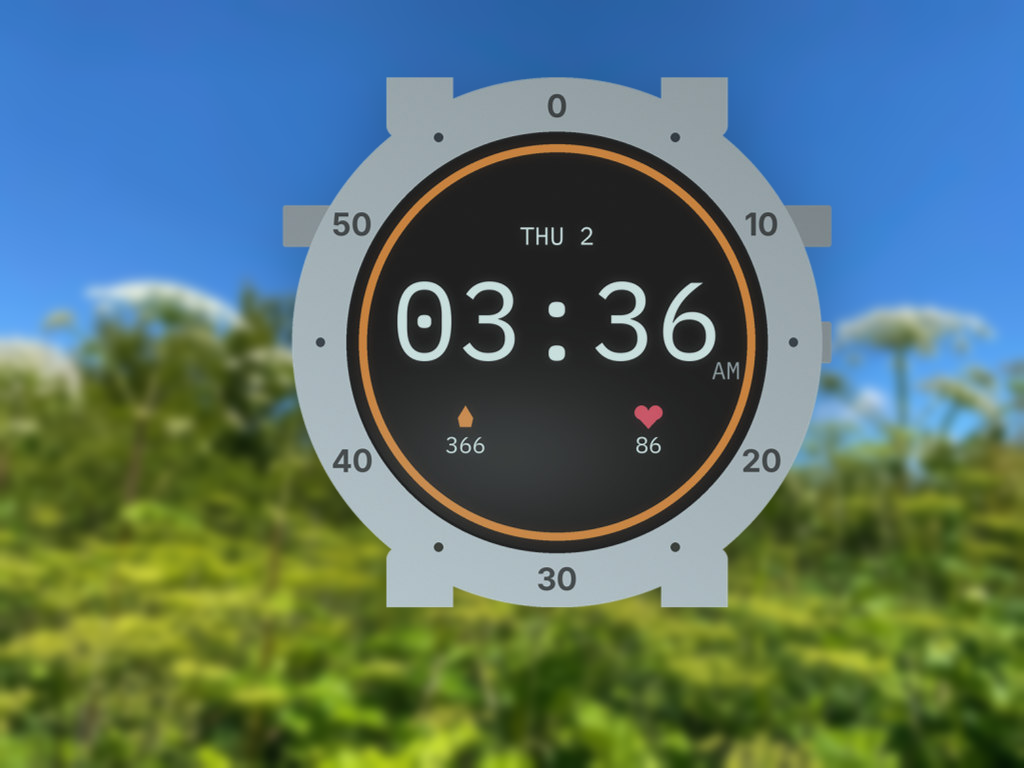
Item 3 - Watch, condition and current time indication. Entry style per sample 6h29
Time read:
3h36
